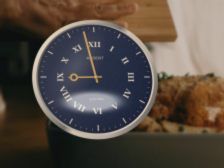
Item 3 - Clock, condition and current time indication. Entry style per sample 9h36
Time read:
8h58
